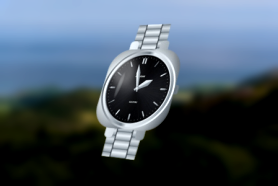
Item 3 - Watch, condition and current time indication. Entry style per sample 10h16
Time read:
1h58
